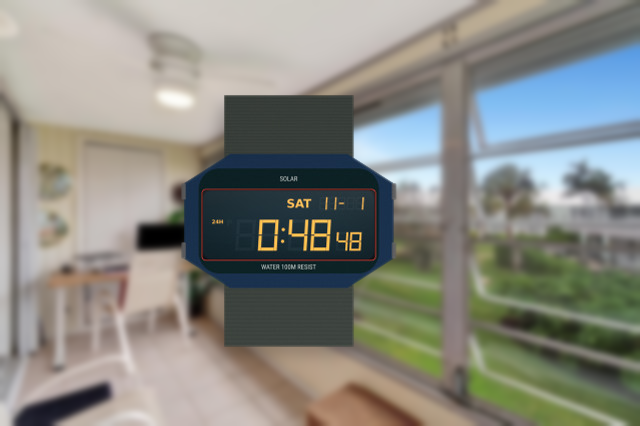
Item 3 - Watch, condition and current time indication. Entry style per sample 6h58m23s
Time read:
0h48m48s
